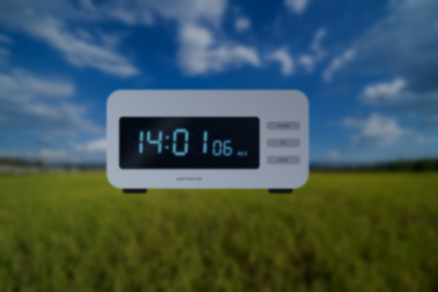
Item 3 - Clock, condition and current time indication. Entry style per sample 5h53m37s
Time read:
14h01m06s
